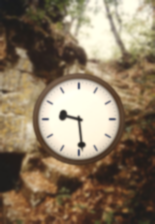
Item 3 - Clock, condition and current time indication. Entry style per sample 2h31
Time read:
9h29
